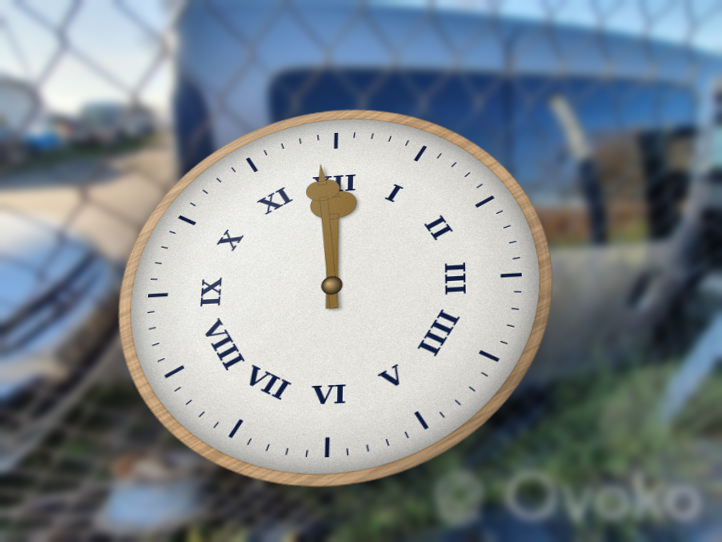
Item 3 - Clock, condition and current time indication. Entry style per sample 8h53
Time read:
11h59
